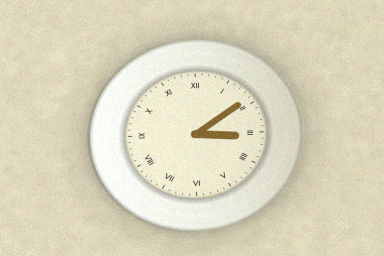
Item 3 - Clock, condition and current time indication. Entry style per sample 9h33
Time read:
3h09
